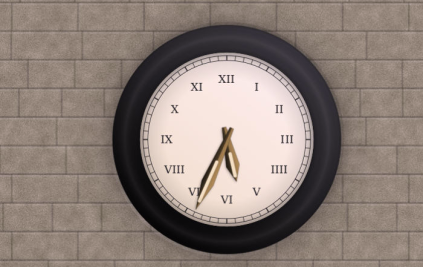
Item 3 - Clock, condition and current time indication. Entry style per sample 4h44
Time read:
5h34
